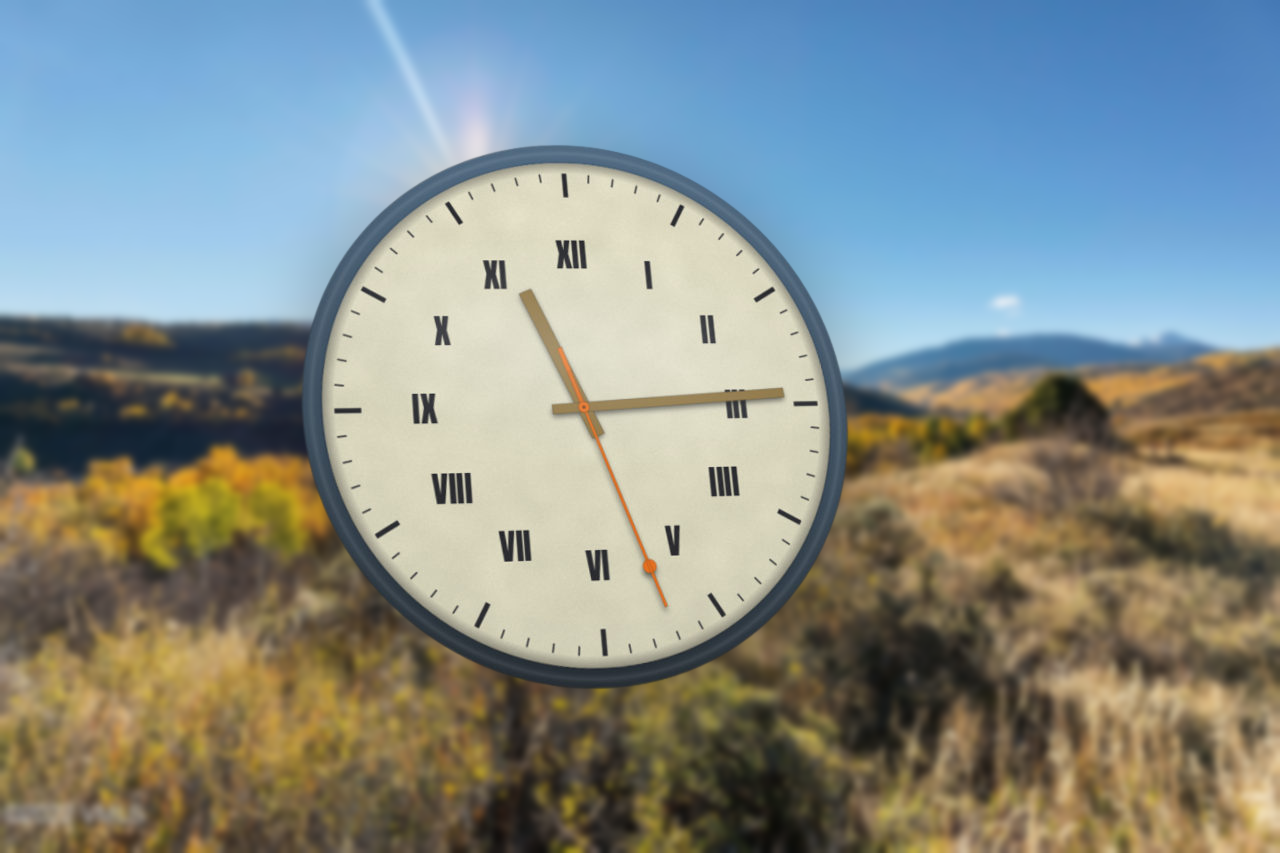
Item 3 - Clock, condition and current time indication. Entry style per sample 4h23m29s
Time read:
11h14m27s
